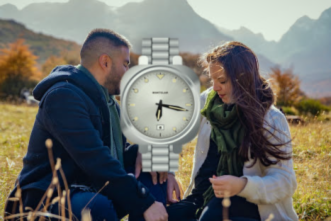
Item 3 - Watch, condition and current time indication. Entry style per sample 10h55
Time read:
6h17
